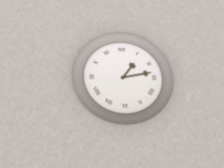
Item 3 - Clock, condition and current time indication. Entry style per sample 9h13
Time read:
1h13
